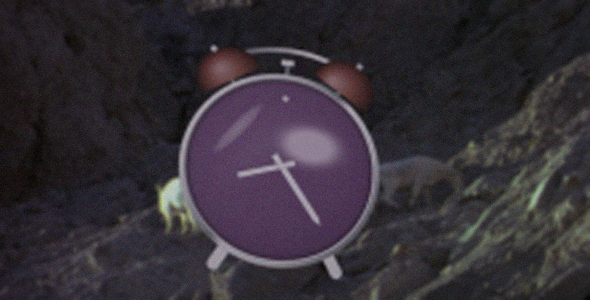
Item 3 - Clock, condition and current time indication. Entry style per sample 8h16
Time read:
8h24
